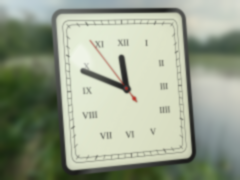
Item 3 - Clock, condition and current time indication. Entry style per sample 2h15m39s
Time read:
11h48m54s
